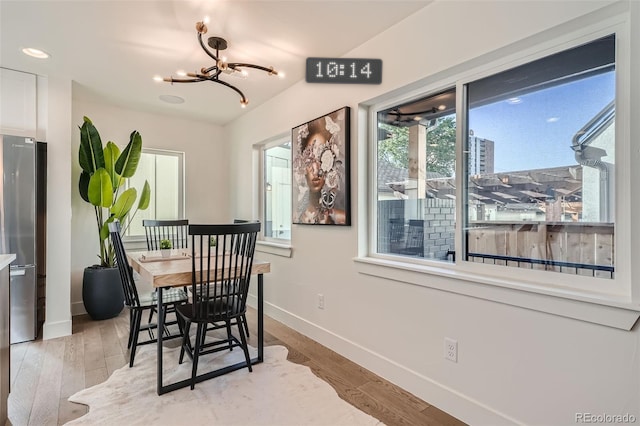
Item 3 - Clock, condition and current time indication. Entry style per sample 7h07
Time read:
10h14
